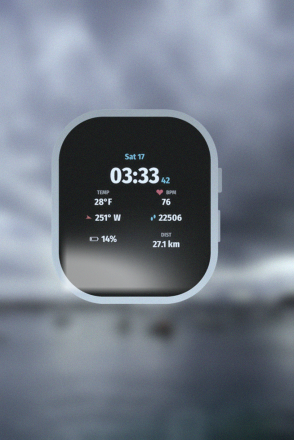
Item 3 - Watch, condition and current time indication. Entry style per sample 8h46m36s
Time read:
3h33m42s
